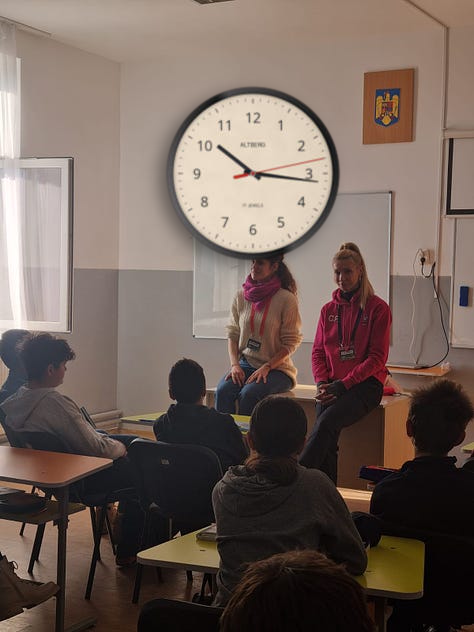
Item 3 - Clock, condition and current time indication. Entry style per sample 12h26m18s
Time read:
10h16m13s
